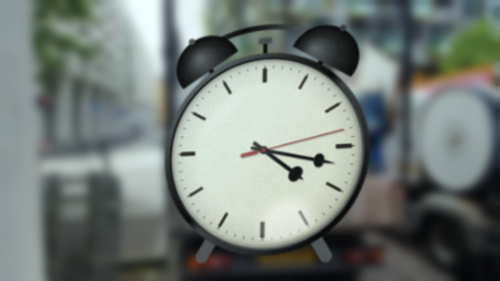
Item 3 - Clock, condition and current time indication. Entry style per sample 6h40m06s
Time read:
4h17m13s
